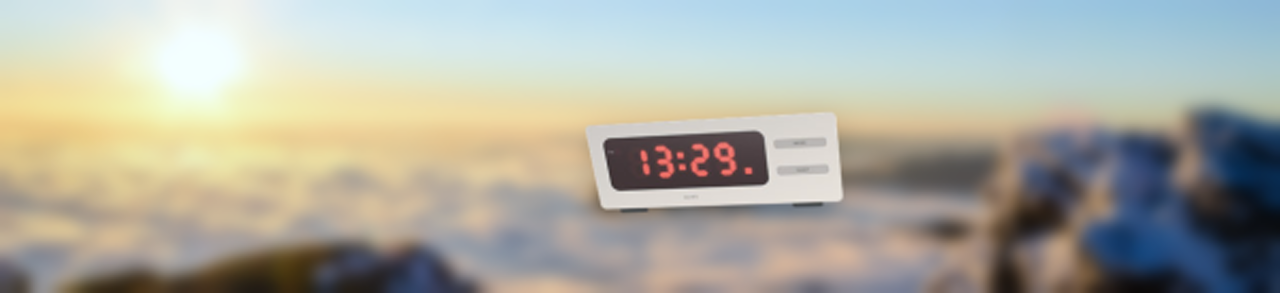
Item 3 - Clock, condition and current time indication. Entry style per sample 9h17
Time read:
13h29
